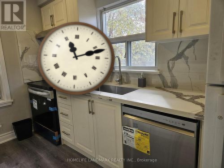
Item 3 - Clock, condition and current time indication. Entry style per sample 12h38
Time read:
11h12
